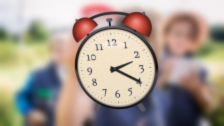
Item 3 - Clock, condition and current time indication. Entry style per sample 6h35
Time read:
2h20
